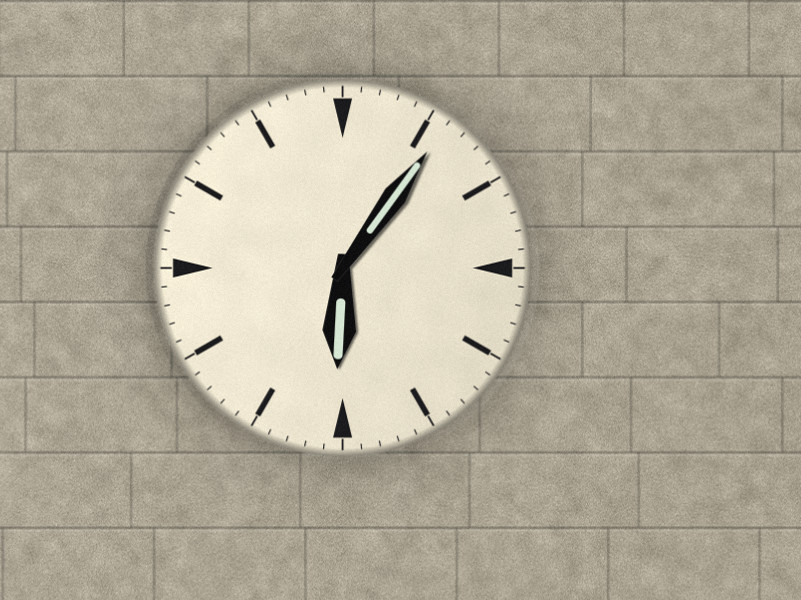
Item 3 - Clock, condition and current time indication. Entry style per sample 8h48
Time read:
6h06
